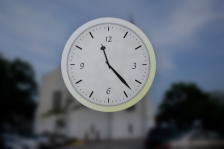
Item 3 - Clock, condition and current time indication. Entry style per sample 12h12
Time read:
11h23
